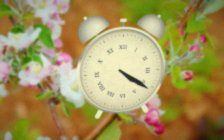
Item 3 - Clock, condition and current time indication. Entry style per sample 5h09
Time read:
4h21
